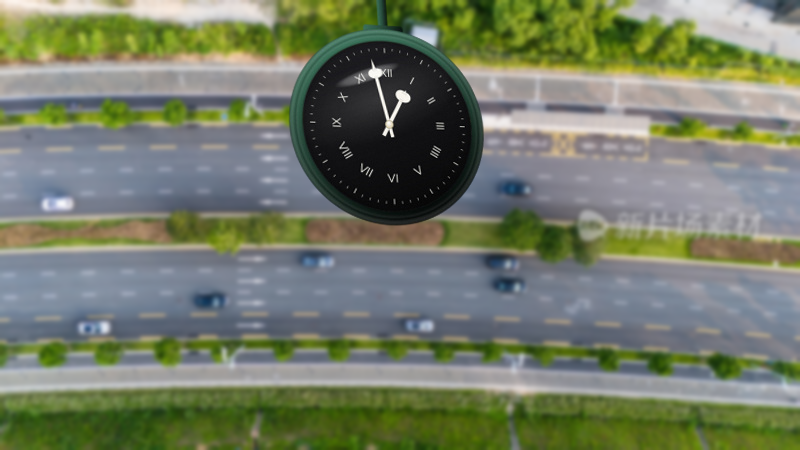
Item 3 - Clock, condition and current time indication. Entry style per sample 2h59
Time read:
12h58
